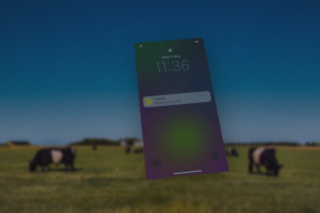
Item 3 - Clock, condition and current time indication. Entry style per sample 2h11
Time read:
11h36
